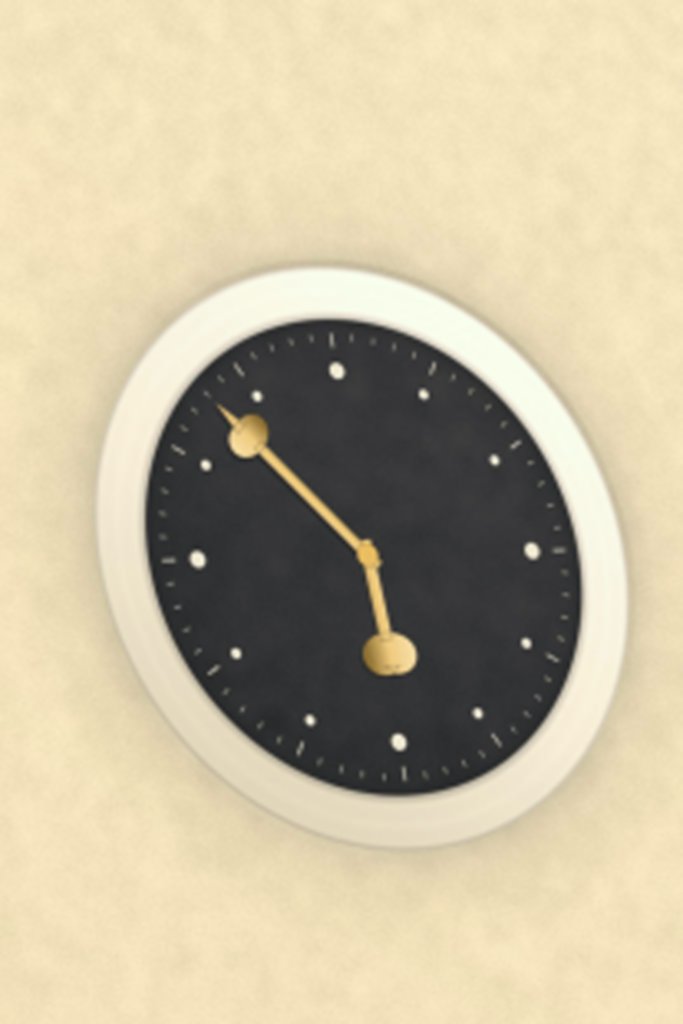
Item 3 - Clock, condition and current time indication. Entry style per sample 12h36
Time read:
5h53
